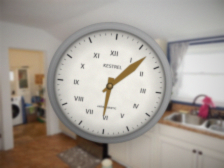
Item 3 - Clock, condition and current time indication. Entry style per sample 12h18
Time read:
6h07
